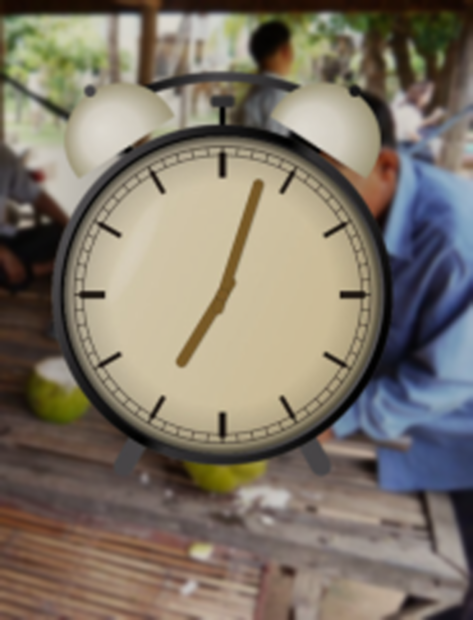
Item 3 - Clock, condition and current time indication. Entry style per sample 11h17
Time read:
7h03
